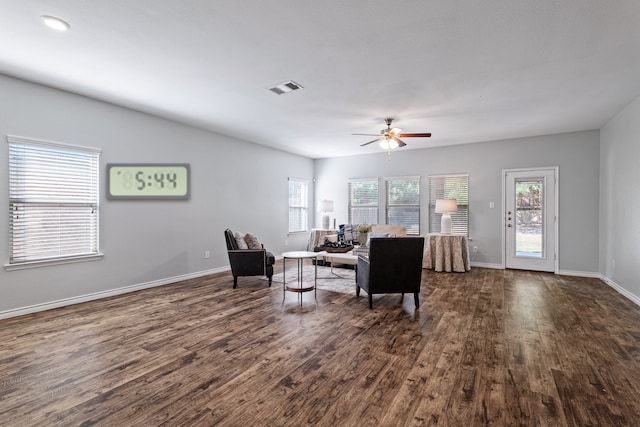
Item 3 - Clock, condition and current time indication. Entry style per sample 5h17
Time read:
5h44
